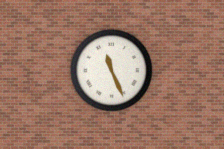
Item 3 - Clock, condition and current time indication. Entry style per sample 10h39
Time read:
11h26
